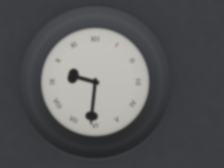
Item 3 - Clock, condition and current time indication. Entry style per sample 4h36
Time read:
9h31
